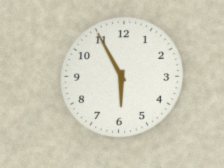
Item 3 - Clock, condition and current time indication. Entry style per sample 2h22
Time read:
5h55
